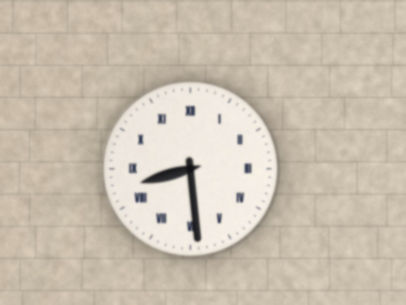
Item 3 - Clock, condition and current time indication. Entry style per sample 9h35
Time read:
8h29
